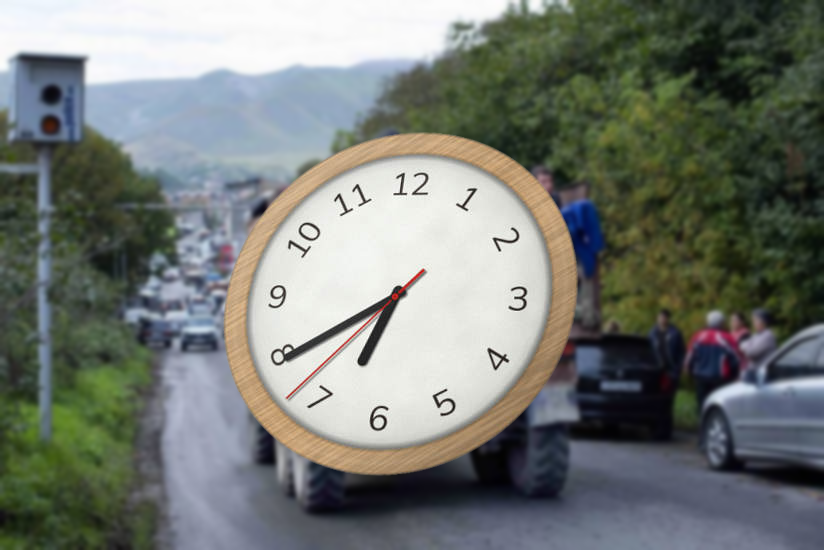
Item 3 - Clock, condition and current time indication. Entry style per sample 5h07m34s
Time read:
6h39m37s
